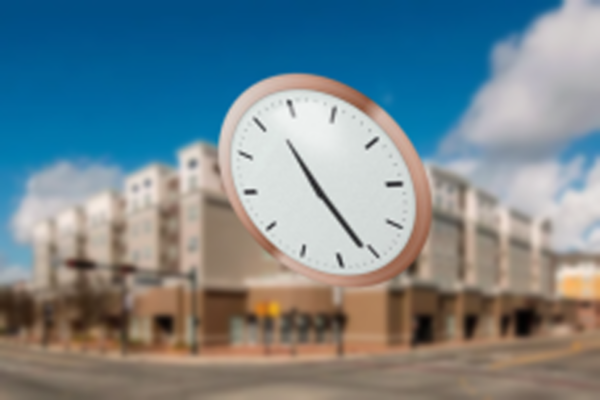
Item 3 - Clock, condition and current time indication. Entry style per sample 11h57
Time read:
11h26
